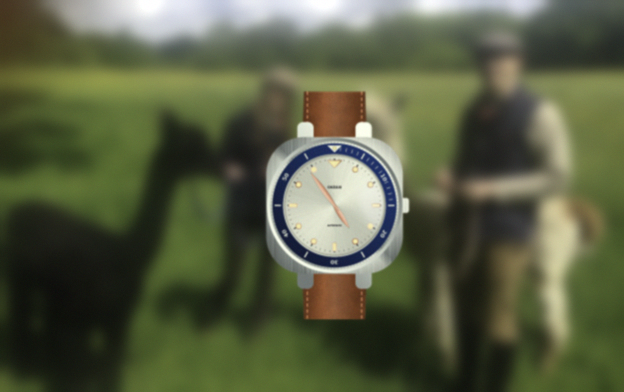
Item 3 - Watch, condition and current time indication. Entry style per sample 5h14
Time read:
4h54
